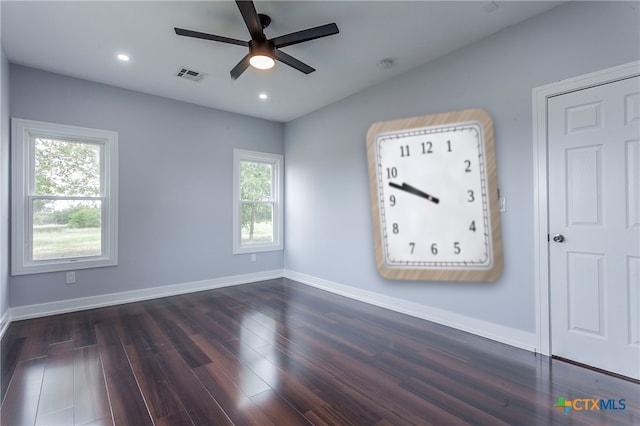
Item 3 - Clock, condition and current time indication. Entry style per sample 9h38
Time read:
9h48
